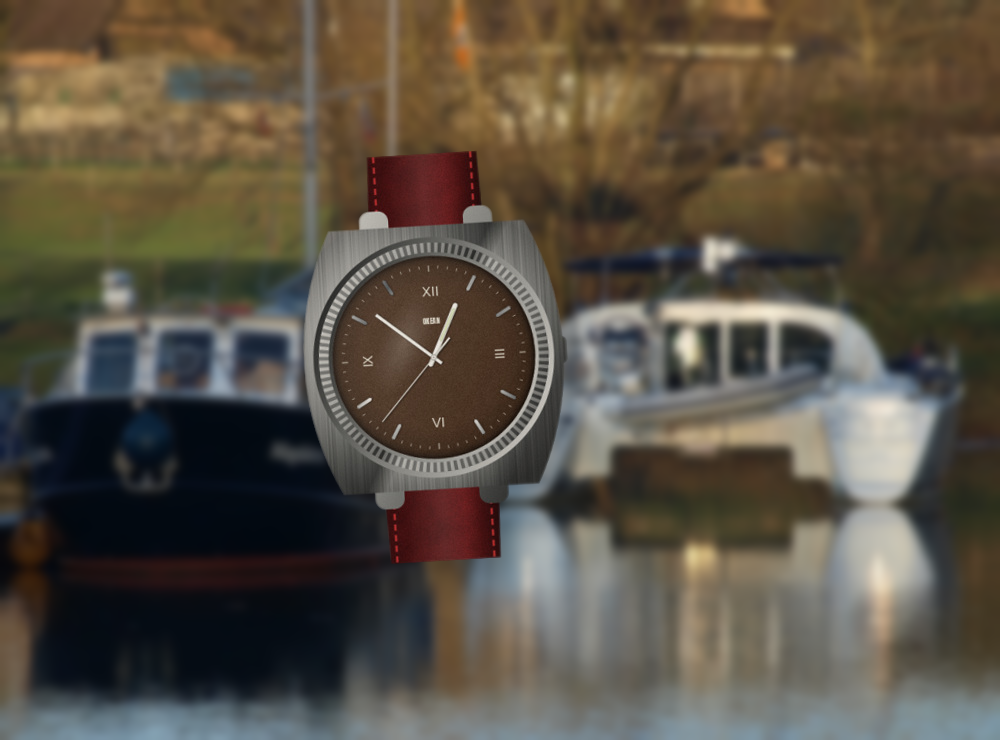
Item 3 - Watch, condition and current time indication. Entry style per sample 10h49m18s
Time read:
12h51m37s
